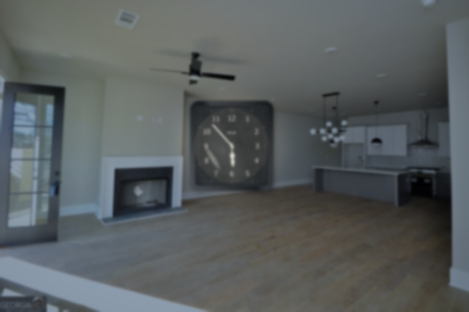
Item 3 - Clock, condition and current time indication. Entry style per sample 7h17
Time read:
5h53
